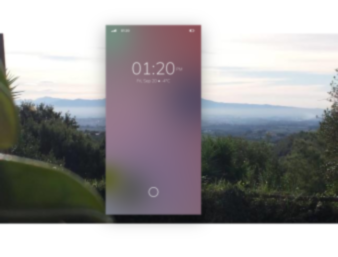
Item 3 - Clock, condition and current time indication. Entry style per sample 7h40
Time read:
1h20
